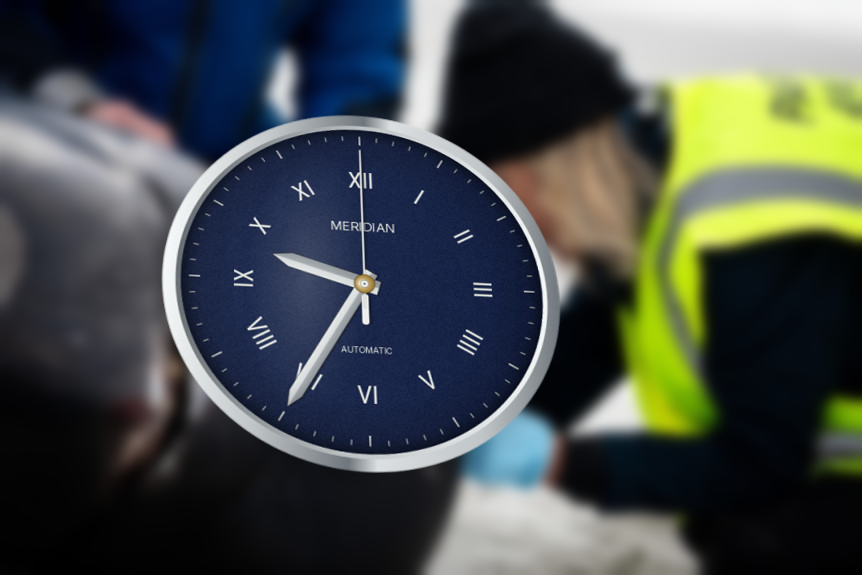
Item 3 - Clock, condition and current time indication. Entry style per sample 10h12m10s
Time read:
9h35m00s
